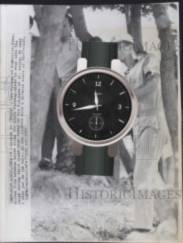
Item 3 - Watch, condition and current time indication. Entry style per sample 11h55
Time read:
11h43
